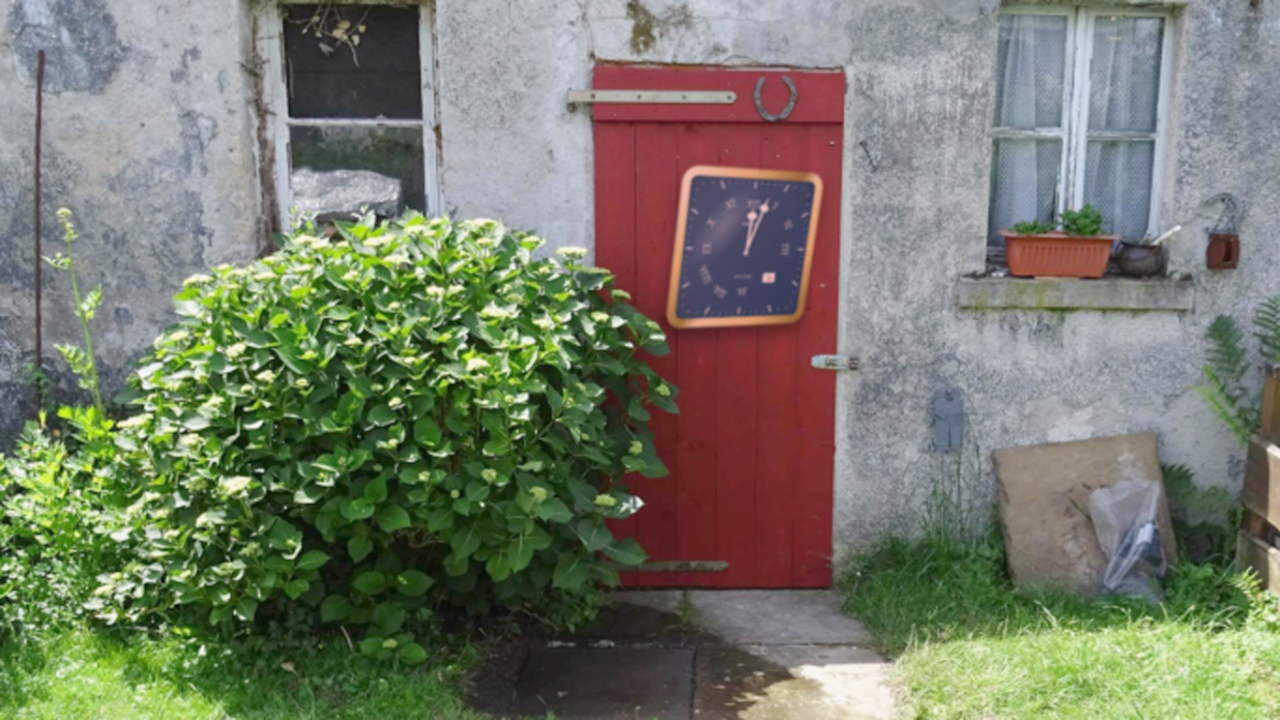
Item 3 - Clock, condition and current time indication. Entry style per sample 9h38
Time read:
12h03
